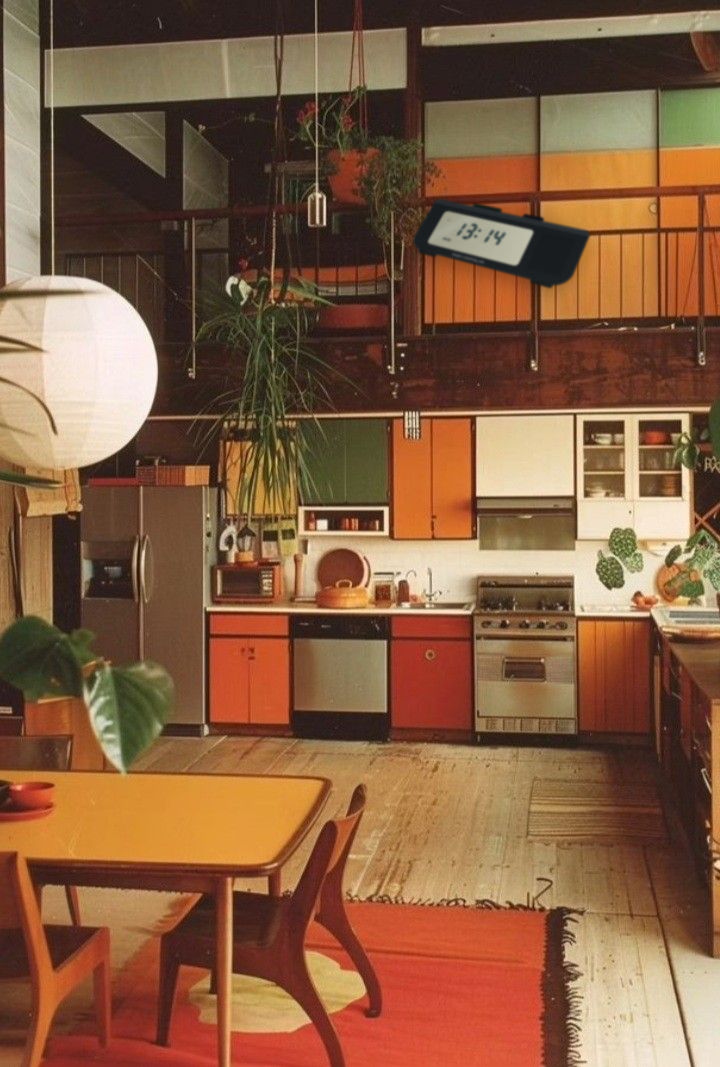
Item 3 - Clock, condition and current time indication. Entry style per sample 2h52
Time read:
13h14
